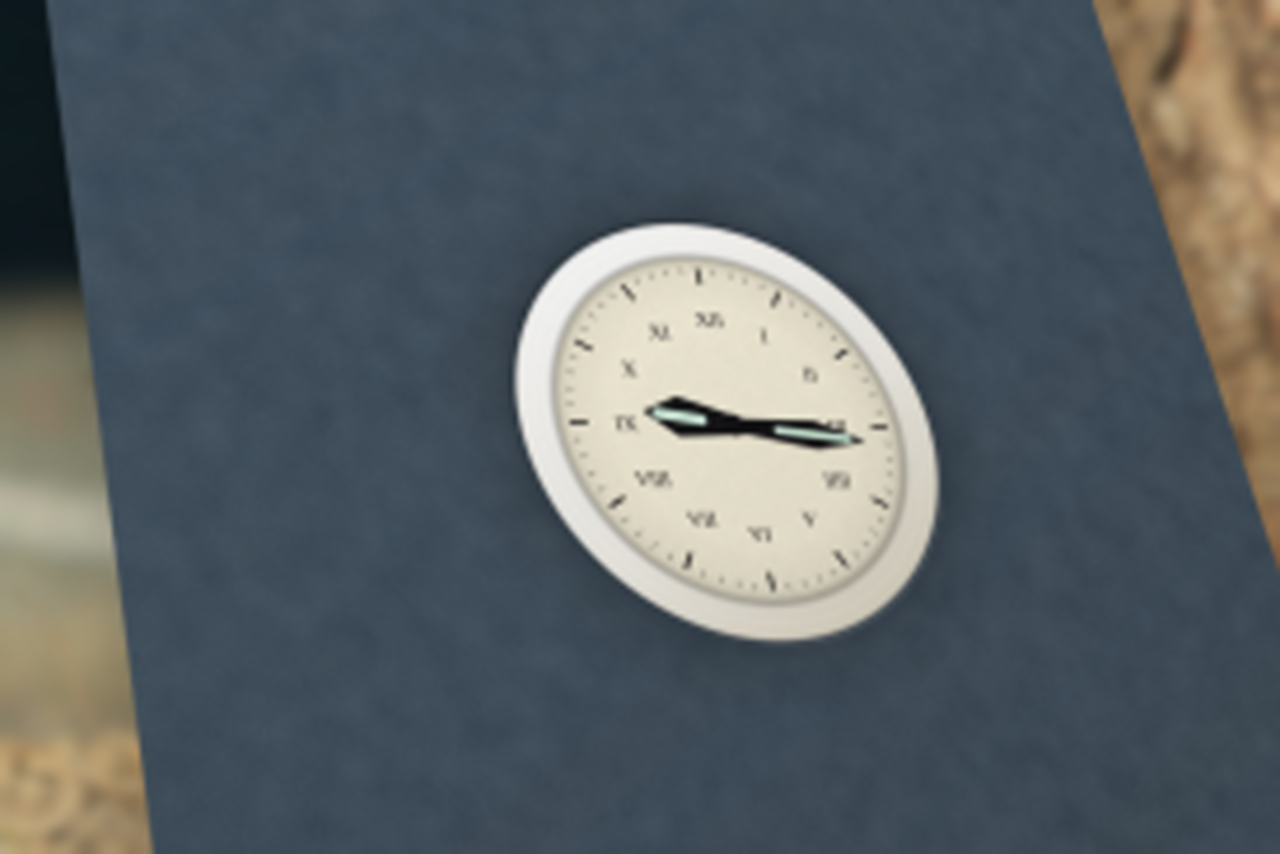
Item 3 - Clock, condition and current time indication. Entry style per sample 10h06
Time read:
9h16
